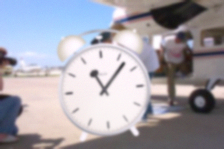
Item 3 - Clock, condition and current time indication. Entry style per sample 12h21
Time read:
11h07
